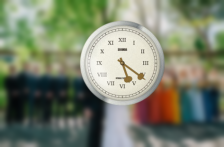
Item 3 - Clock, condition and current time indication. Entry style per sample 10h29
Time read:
5h21
